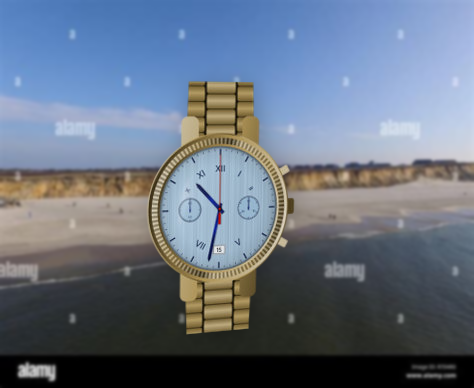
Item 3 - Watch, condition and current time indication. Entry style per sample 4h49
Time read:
10h32
